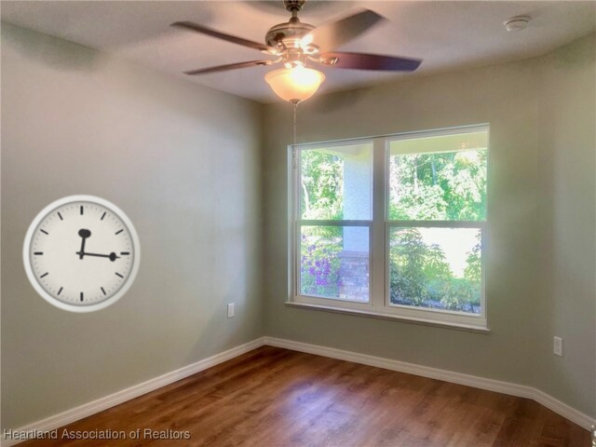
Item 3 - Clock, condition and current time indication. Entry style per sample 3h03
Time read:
12h16
